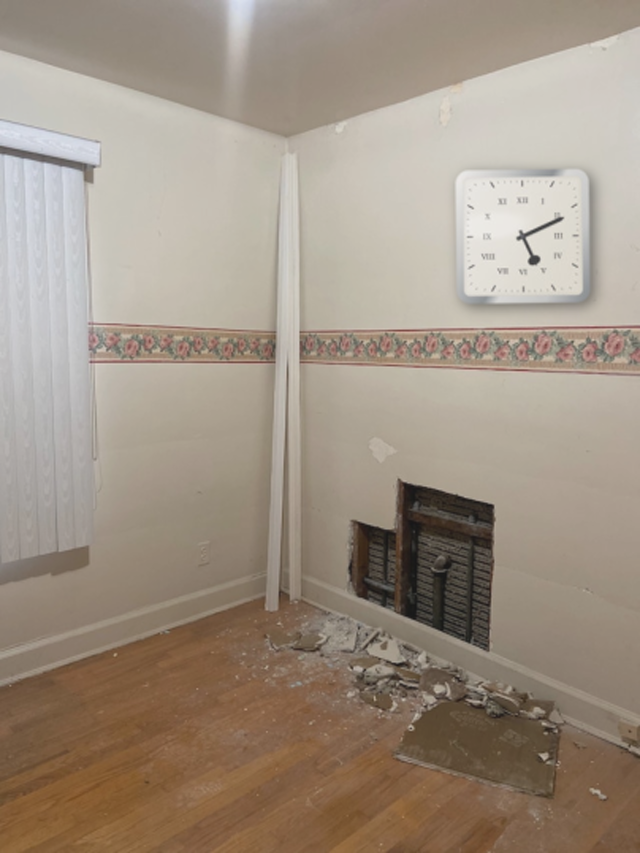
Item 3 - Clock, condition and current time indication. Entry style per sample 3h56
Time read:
5h11
